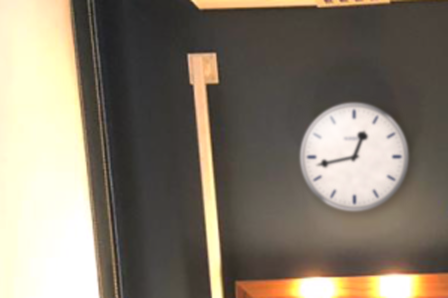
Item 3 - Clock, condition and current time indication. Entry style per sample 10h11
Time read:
12h43
